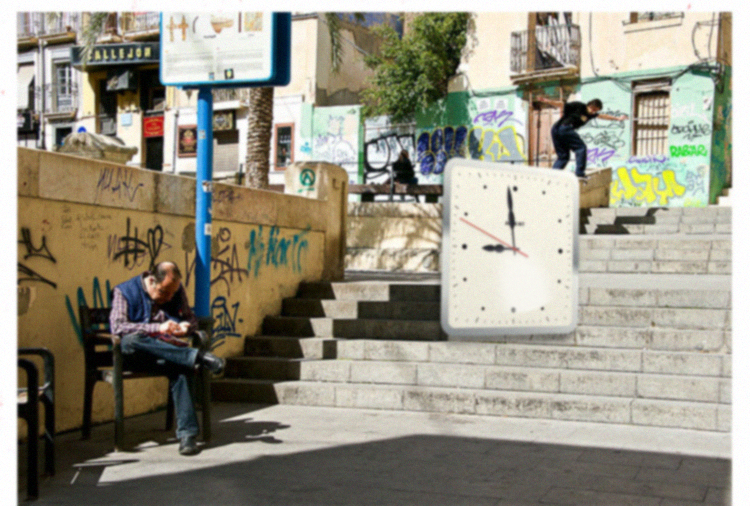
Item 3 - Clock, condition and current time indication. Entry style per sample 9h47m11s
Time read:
8h58m49s
